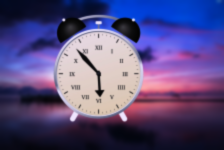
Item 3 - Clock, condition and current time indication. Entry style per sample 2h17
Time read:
5h53
